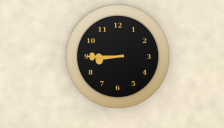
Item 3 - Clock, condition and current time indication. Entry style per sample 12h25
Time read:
8h45
